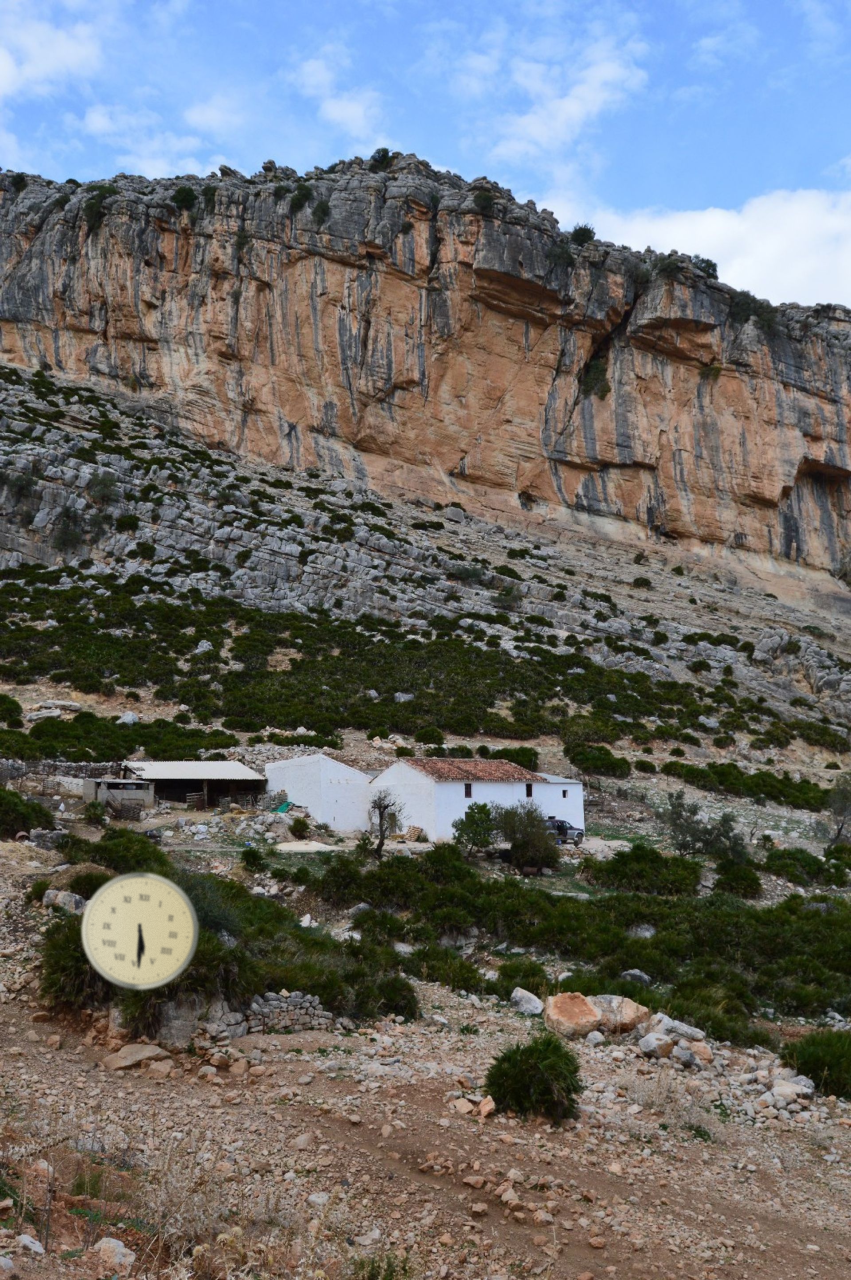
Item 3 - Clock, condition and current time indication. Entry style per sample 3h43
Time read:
5h29
